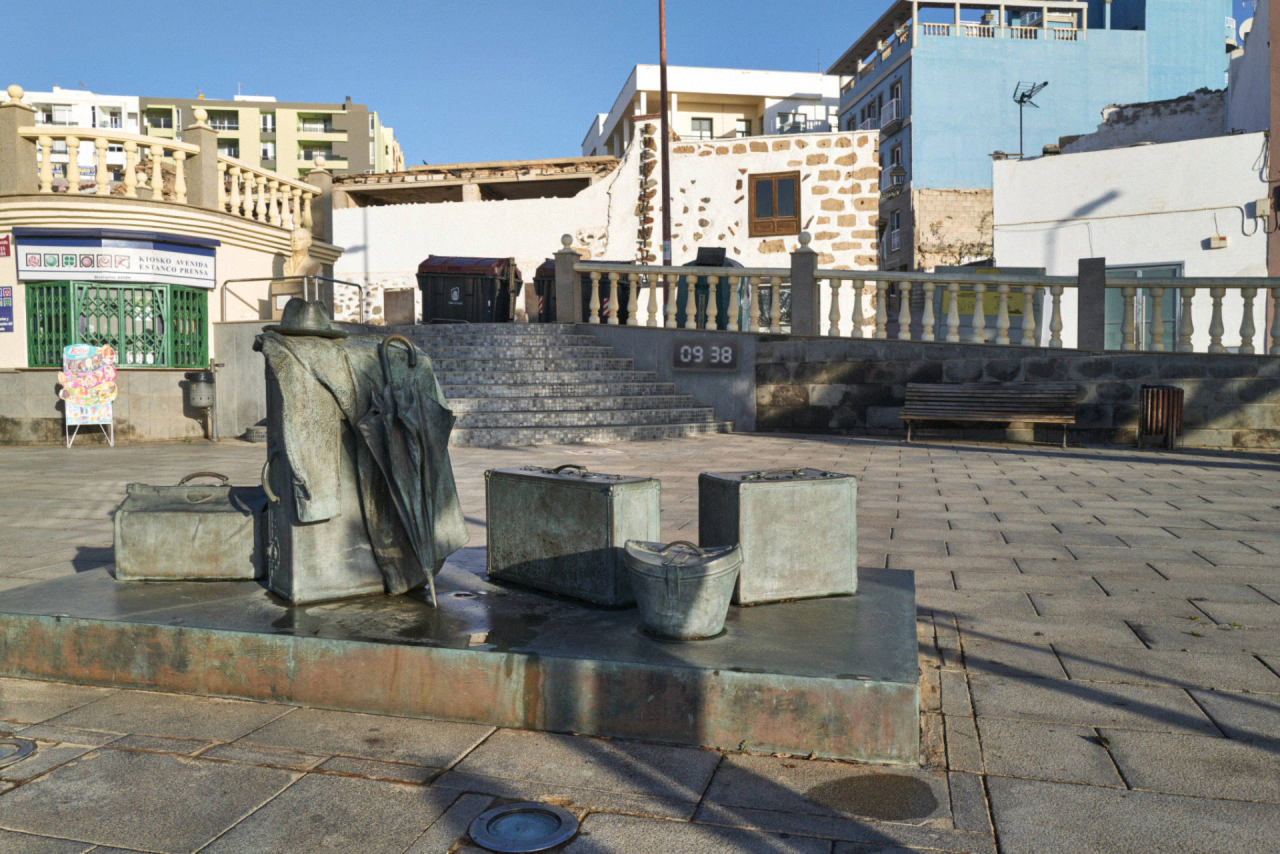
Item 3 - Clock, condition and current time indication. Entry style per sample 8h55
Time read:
9h38
